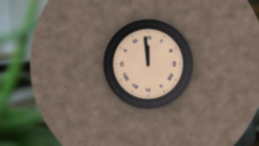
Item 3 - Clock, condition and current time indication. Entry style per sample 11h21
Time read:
11h59
